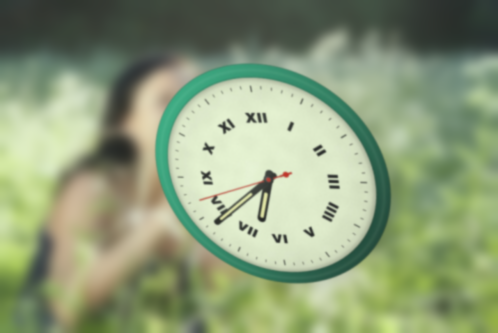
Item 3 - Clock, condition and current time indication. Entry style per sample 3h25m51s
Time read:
6h38m42s
